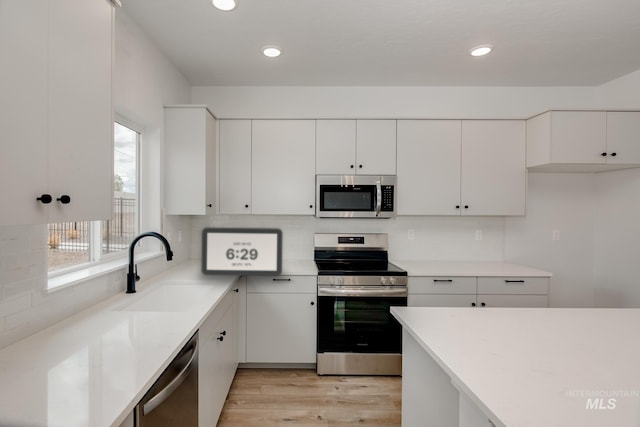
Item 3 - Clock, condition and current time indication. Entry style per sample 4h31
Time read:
6h29
